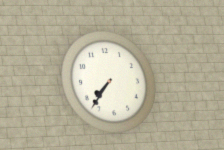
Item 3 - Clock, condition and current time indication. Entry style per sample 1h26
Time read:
7h37
